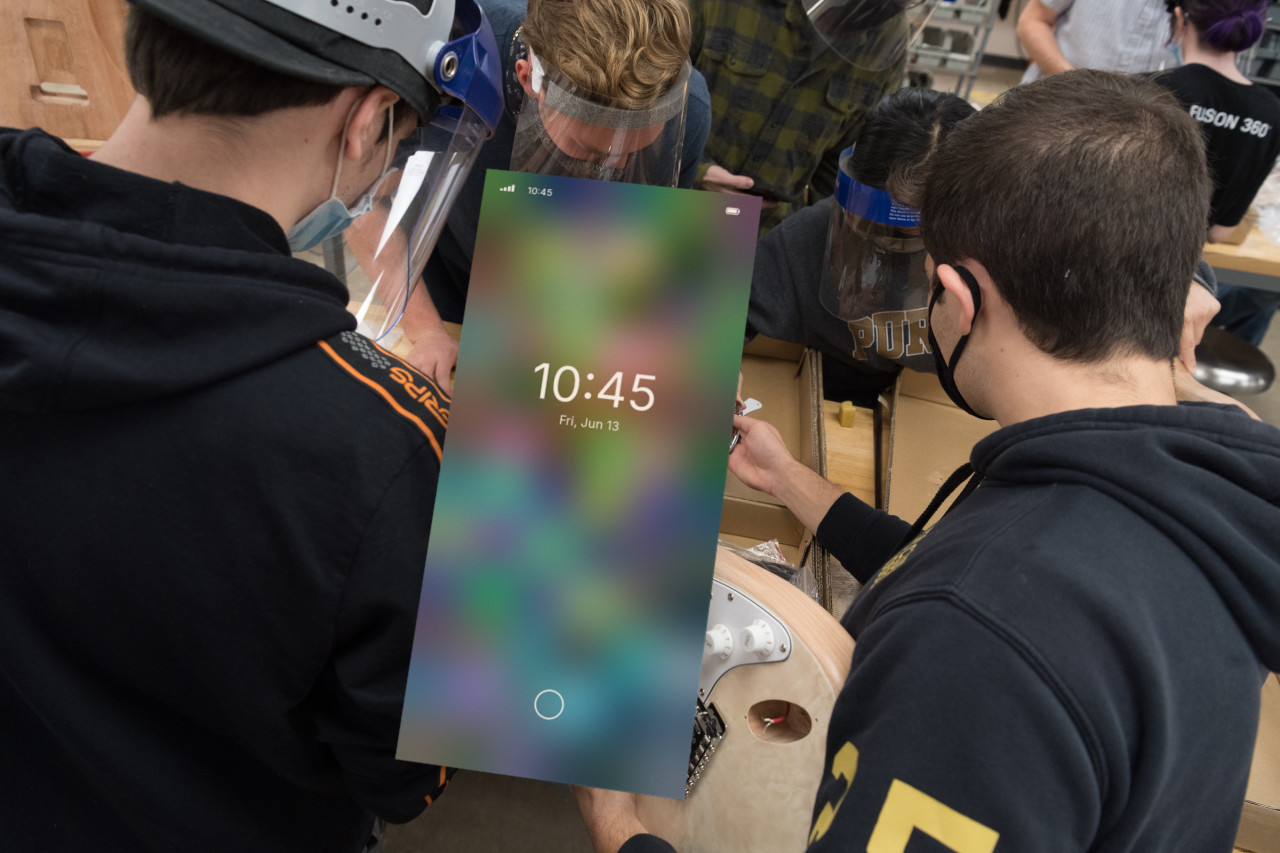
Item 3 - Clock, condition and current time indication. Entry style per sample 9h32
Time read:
10h45
